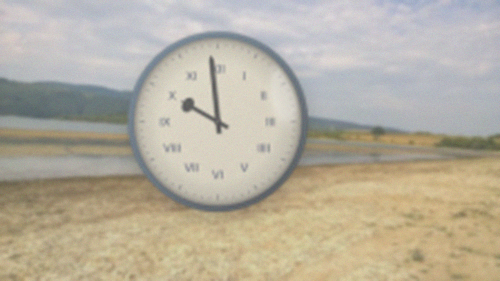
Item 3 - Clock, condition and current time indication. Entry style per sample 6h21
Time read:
9h59
